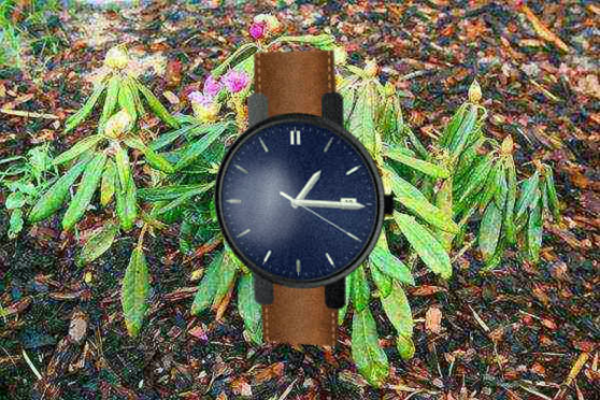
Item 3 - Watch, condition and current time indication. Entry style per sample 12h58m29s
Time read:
1h15m20s
